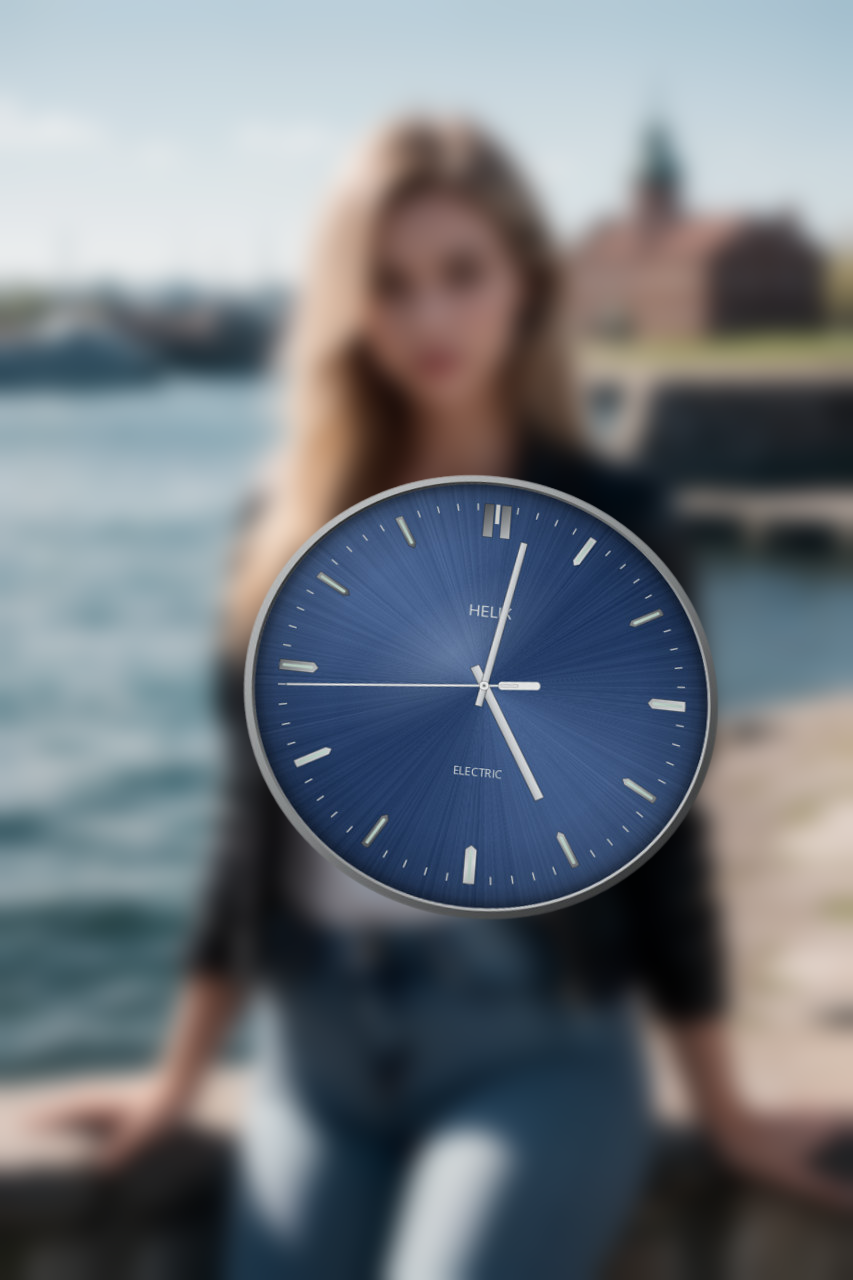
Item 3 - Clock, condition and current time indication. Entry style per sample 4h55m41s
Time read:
5h01m44s
